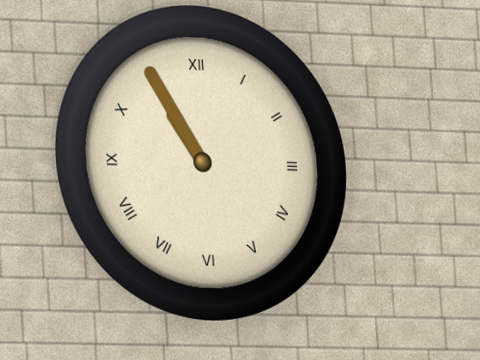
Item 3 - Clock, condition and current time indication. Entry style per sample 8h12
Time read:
10h55
